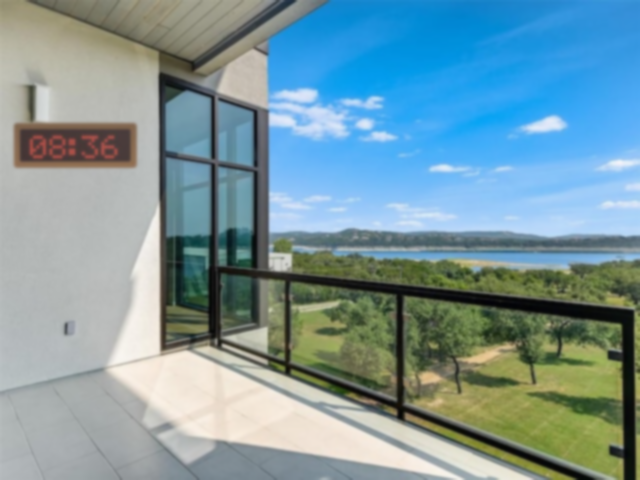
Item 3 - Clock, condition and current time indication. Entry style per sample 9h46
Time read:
8h36
